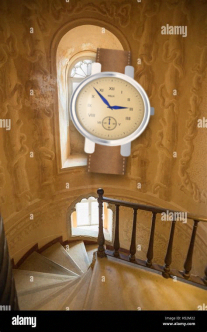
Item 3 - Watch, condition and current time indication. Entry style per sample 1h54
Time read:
2h53
